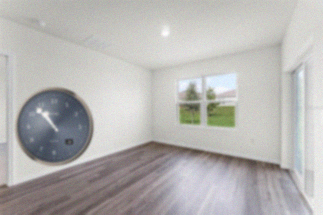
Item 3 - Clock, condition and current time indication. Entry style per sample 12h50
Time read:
10h53
